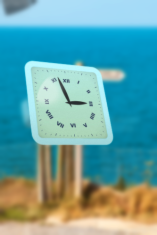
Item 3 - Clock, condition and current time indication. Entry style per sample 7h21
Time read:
2h57
